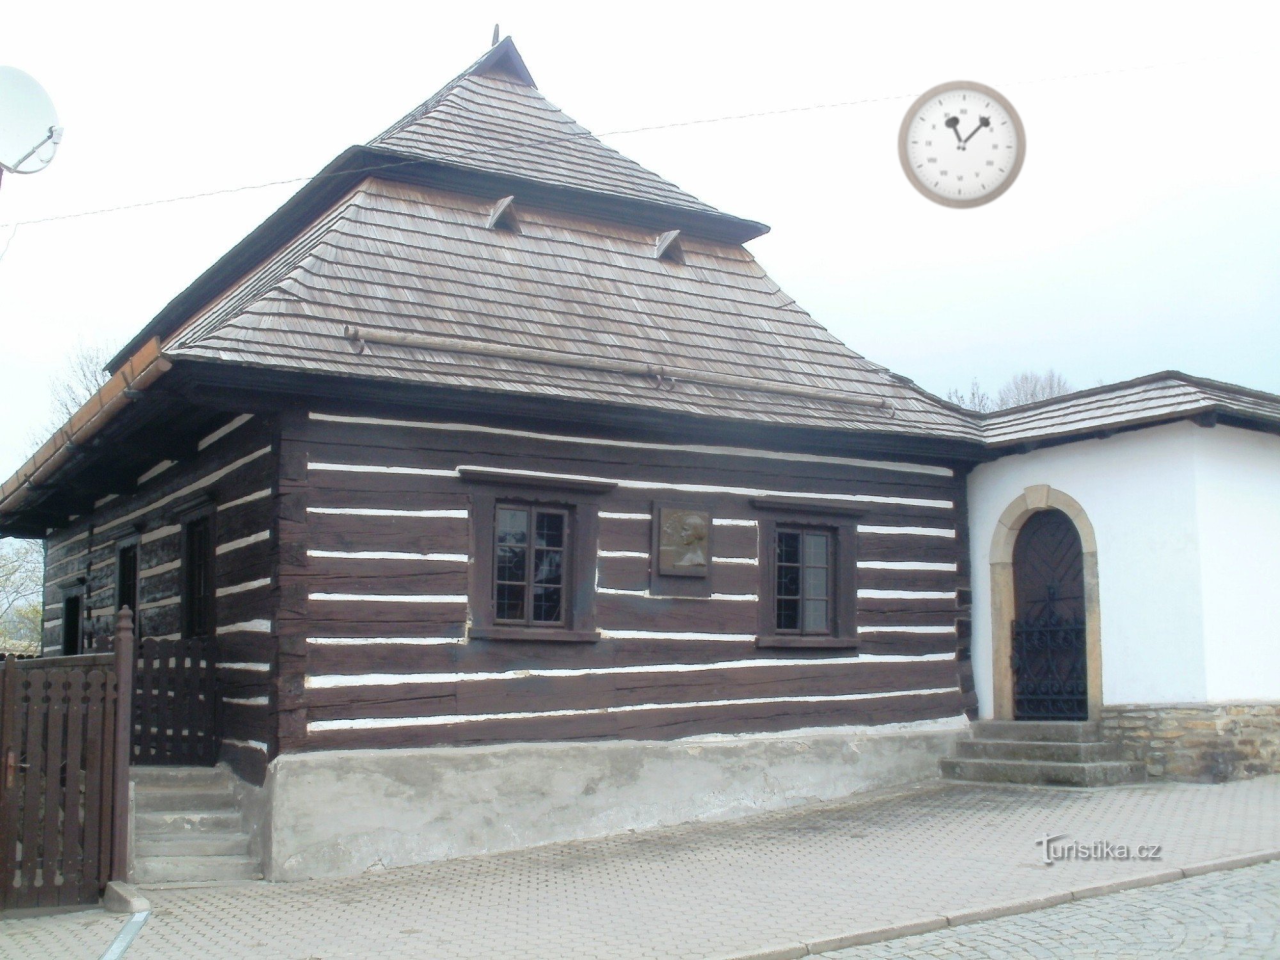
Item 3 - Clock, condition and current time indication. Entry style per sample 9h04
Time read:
11h07
